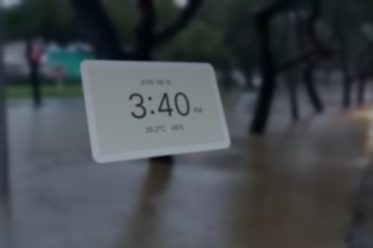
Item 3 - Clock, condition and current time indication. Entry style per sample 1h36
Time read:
3h40
